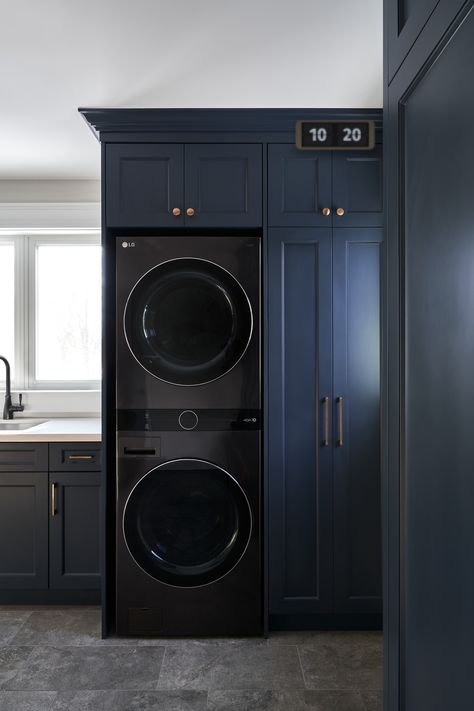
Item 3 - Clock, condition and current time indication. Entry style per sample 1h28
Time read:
10h20
